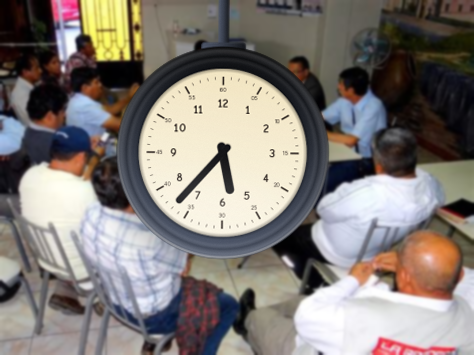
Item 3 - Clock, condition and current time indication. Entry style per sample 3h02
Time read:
5h37
